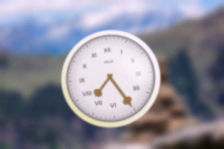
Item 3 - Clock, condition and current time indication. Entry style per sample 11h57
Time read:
7h25
